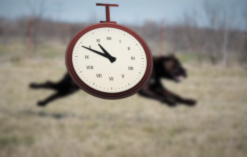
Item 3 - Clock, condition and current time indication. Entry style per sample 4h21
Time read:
10h49
